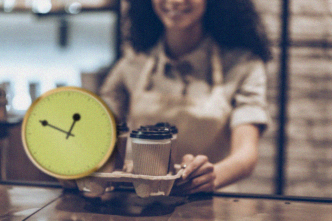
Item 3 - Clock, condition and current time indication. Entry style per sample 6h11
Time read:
12h49
